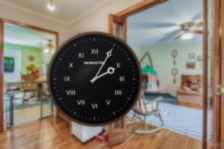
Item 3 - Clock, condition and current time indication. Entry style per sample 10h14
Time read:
2h05
